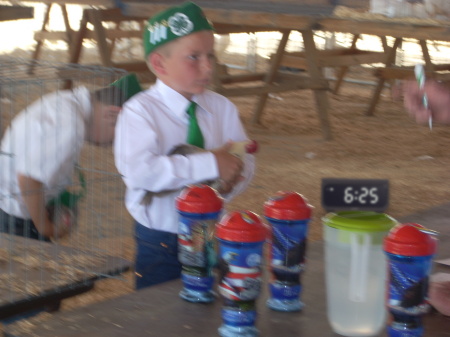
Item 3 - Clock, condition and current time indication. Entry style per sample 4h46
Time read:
6h25
